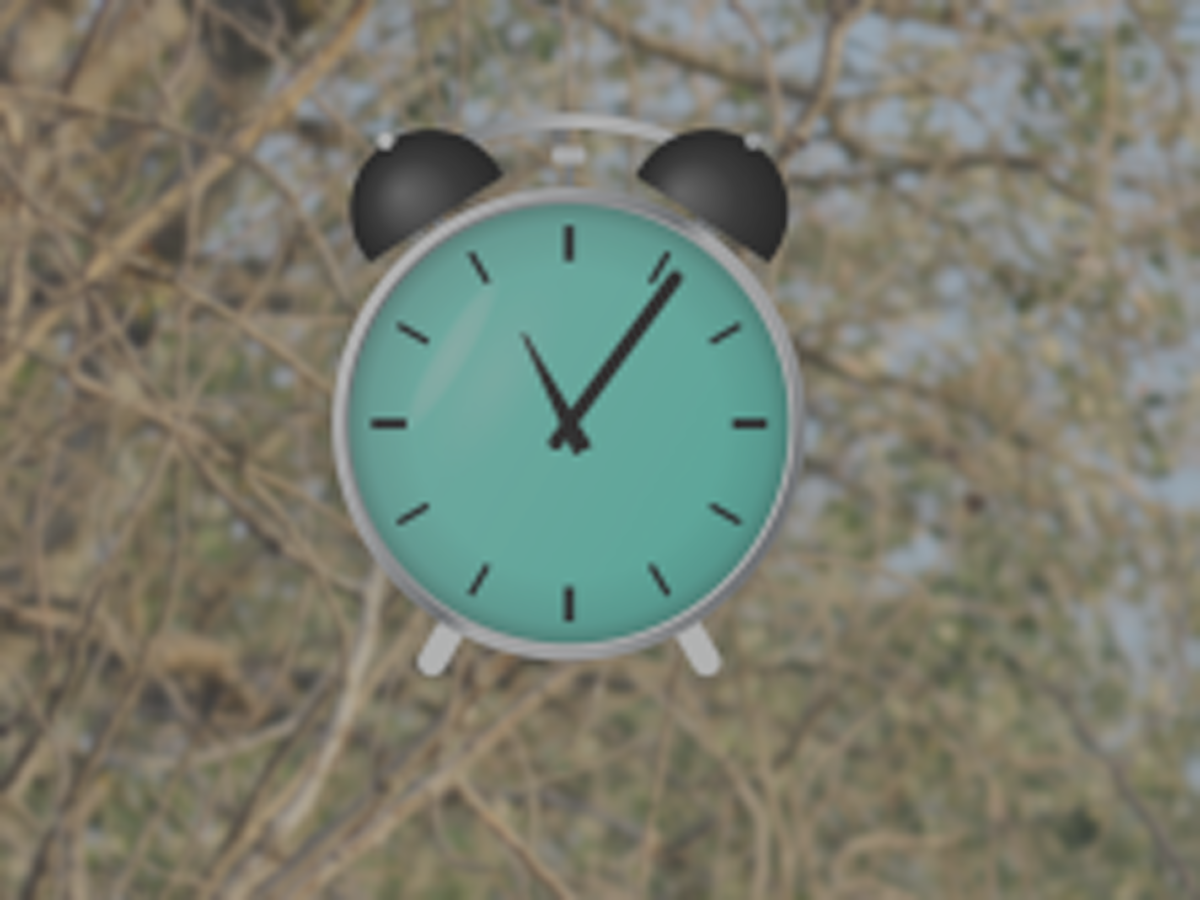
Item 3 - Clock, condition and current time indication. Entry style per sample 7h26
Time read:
11h06
